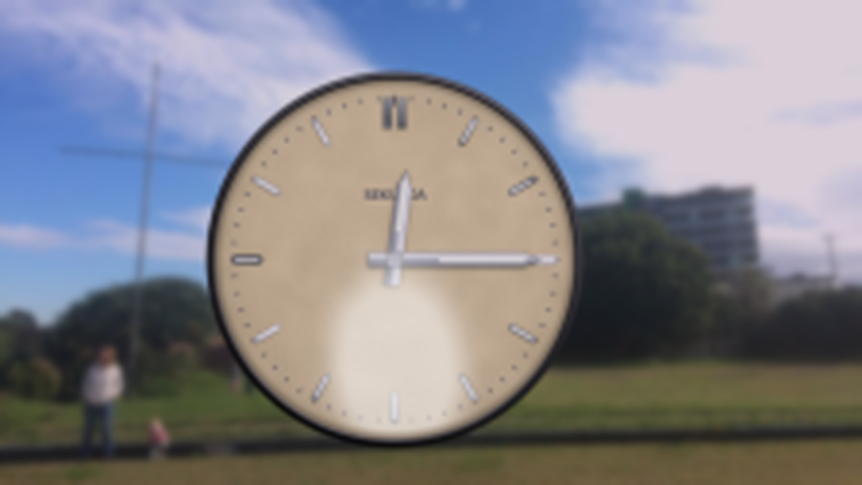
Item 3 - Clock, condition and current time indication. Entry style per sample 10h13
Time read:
12h15
